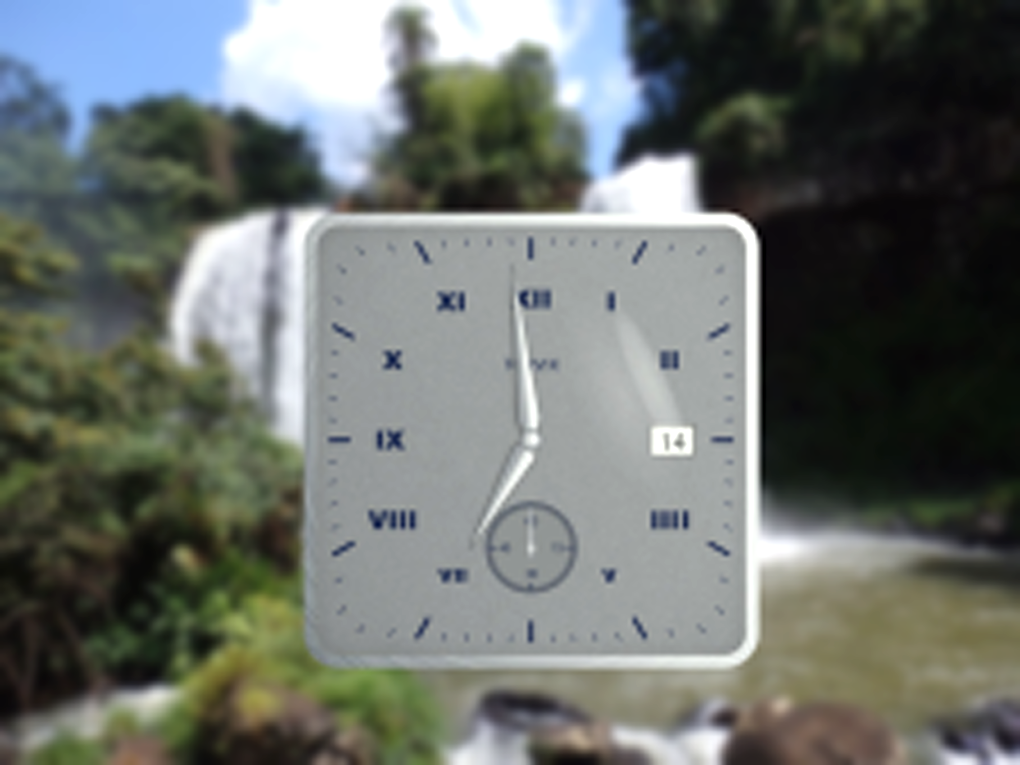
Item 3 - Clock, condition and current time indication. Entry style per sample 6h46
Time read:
6h59
